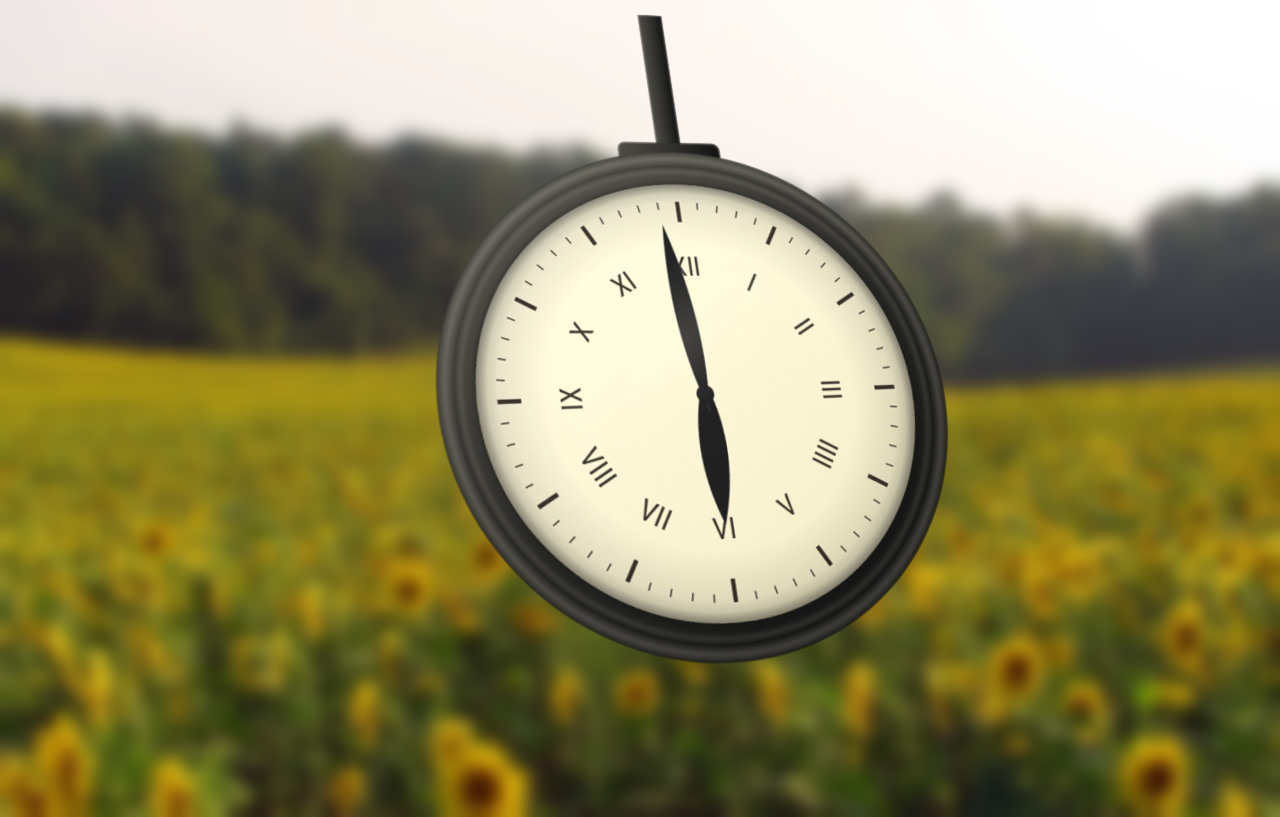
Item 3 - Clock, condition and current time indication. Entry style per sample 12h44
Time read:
5h59
